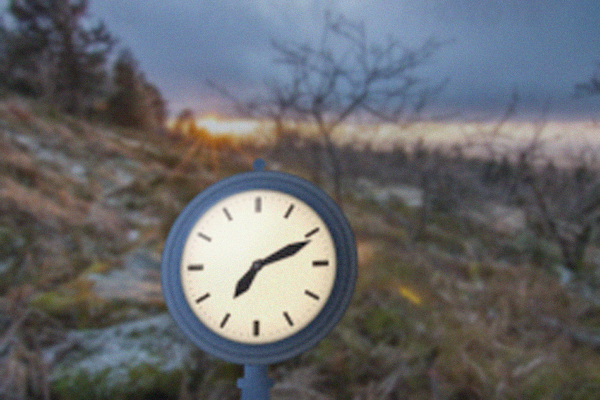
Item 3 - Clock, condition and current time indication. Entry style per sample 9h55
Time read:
7h11
